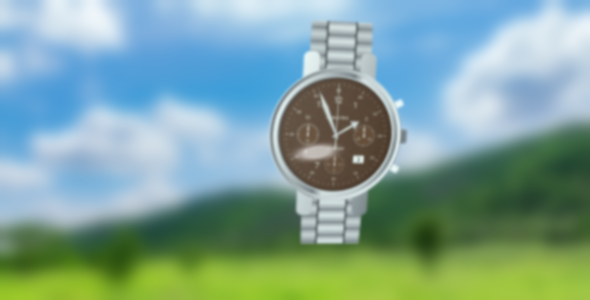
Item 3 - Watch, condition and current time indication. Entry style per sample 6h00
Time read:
1h56
